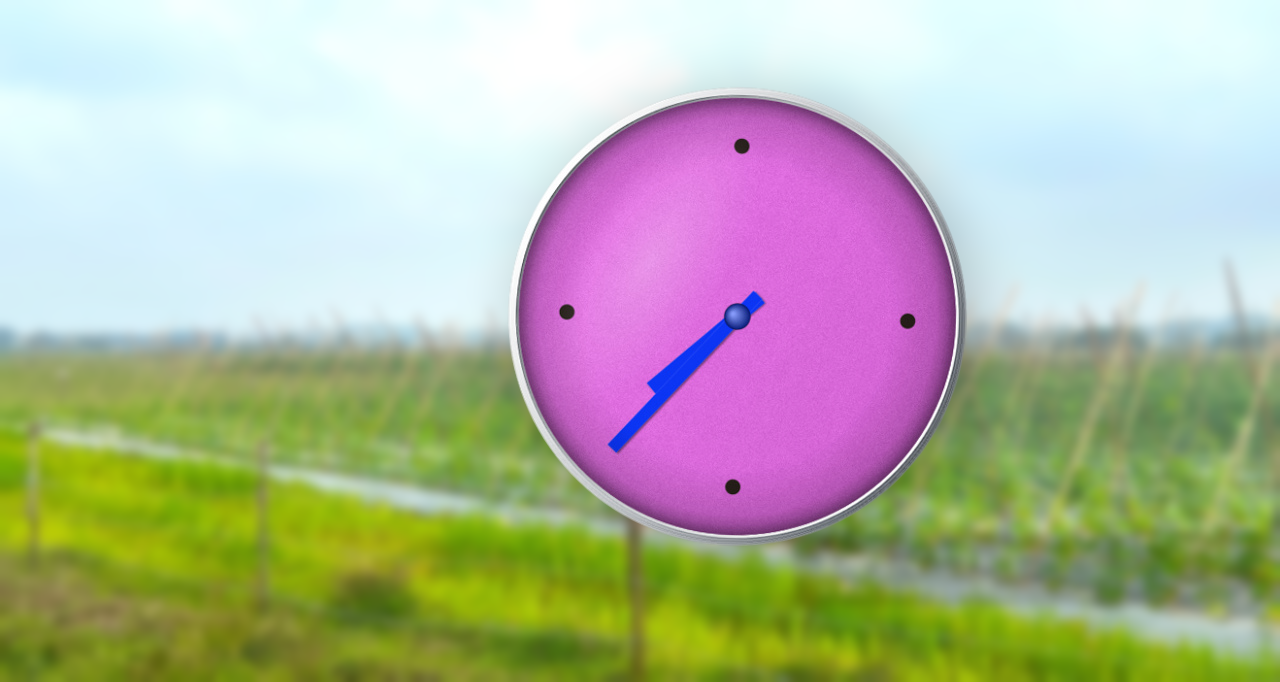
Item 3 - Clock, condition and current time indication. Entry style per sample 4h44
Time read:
7h37
